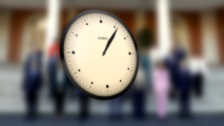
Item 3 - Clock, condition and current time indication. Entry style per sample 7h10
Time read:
1h06
